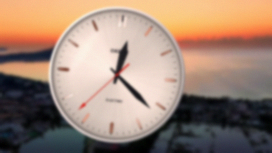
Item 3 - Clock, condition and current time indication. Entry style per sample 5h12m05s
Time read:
12h21m37s
